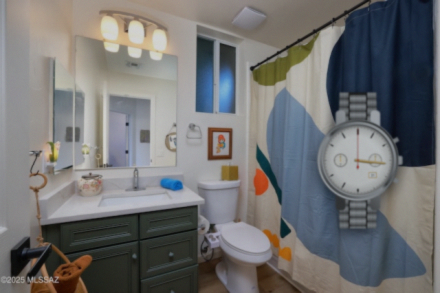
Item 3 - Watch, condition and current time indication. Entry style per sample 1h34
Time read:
3h16
